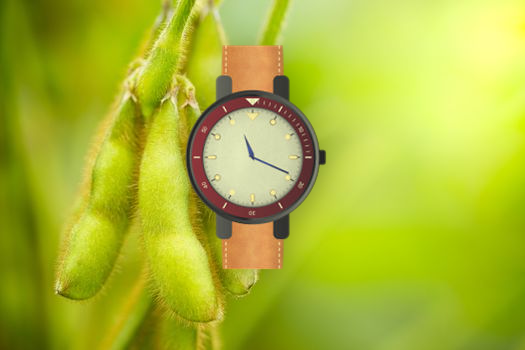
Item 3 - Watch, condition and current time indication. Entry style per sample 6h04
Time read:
11h19
